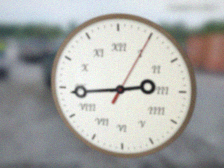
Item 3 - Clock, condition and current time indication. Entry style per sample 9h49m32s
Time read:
2h44m05s
